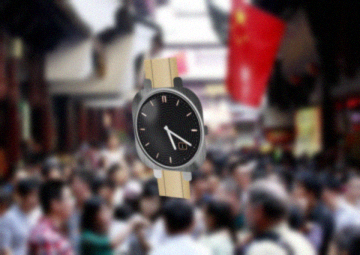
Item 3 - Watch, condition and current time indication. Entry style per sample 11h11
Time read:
5h20
